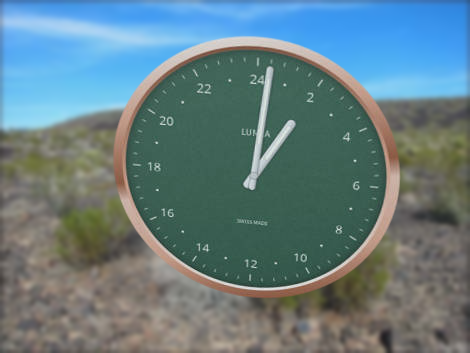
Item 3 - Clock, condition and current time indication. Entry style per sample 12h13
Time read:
2h01
